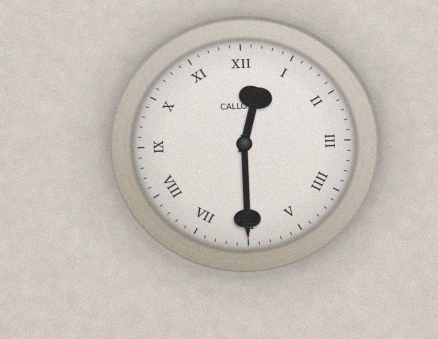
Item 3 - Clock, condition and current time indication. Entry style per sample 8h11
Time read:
12h30
